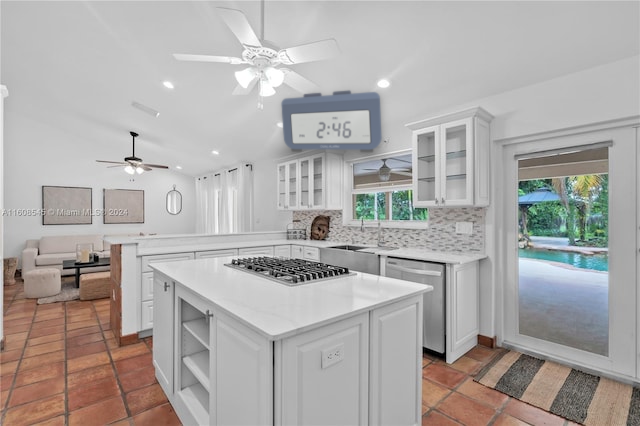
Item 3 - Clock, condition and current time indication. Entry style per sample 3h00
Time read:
2h46
